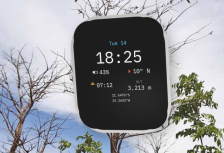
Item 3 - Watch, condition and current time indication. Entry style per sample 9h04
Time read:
18h25
